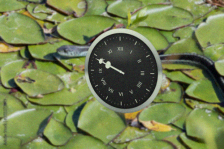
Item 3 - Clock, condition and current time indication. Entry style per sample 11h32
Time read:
9h49
